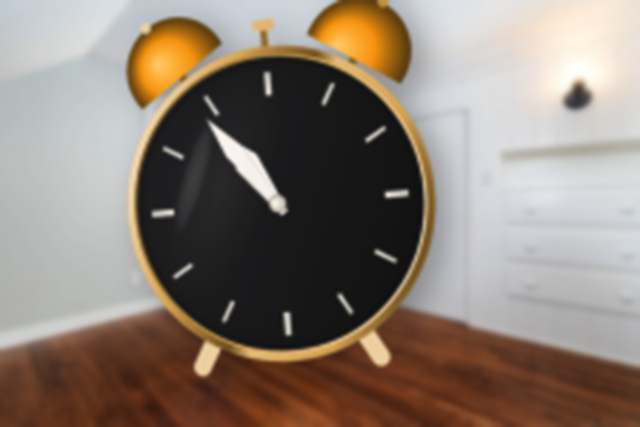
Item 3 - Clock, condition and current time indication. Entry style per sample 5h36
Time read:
10h54
